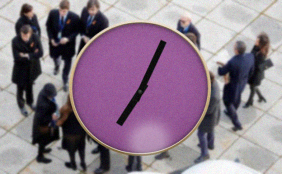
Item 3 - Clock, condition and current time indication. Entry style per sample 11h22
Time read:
7h04
